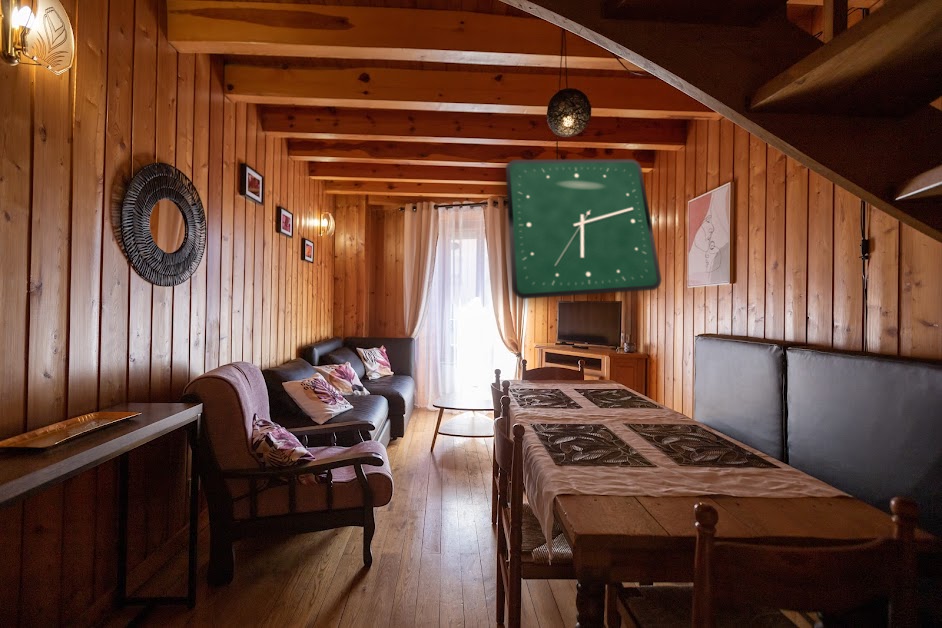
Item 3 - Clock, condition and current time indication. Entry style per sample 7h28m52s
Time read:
6h12m36s
